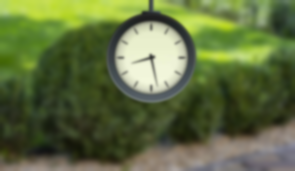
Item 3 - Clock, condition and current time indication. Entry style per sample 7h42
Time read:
8h28
